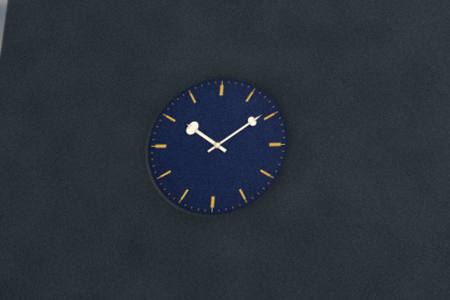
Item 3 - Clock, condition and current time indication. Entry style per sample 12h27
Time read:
10h09
